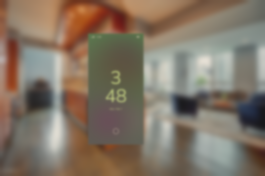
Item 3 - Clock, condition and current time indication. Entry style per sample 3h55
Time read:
3h48
